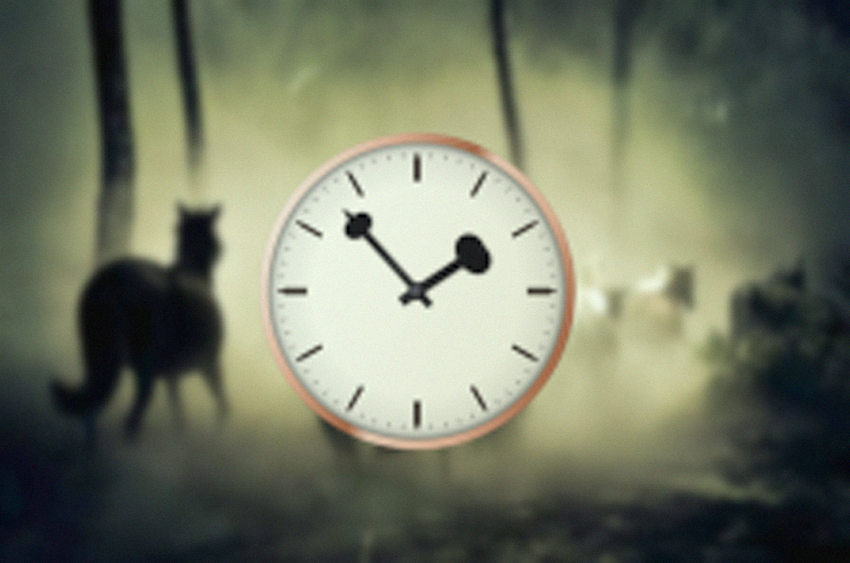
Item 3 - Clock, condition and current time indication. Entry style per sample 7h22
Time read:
1h53
